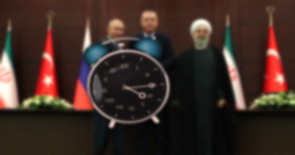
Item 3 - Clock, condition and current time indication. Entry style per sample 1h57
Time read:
4h15
